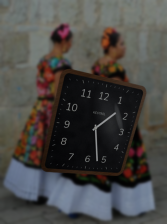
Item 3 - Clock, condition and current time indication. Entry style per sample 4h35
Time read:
1h27
